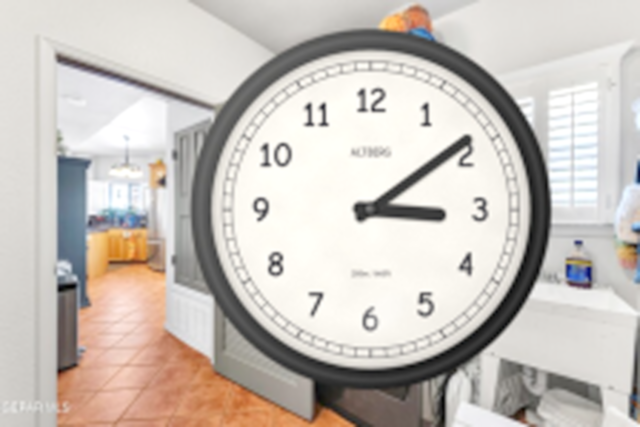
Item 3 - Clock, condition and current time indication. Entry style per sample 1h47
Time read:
3h09
